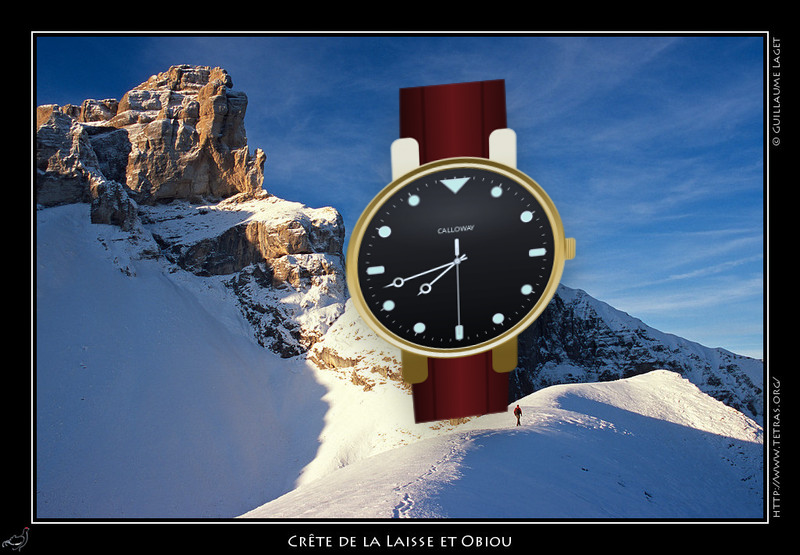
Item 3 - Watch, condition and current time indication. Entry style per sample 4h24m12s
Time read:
7h42m30s
